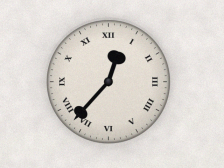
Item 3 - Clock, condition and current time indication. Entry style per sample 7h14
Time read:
12h37
